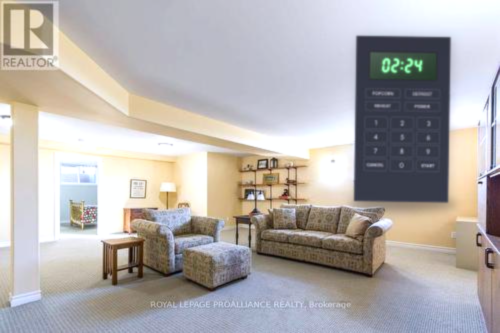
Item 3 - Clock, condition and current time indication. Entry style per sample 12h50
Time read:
2h24
